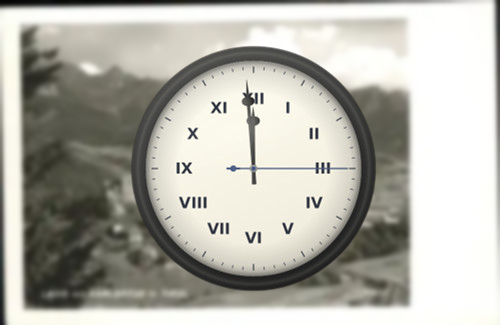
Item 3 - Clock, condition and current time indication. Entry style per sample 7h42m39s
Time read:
11h59m15s
